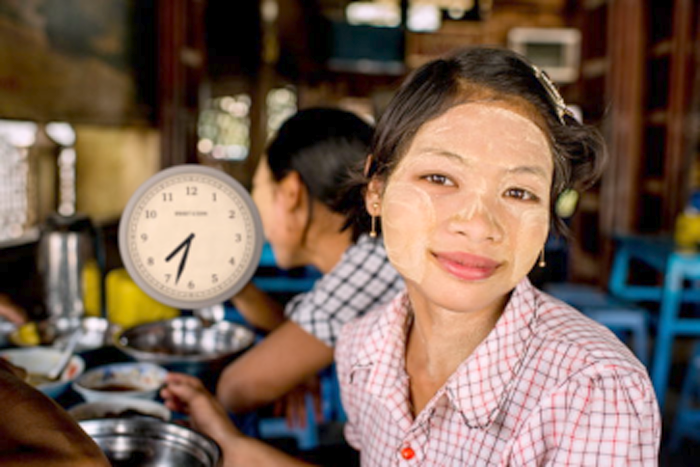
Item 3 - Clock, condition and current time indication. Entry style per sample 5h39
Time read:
7h33
